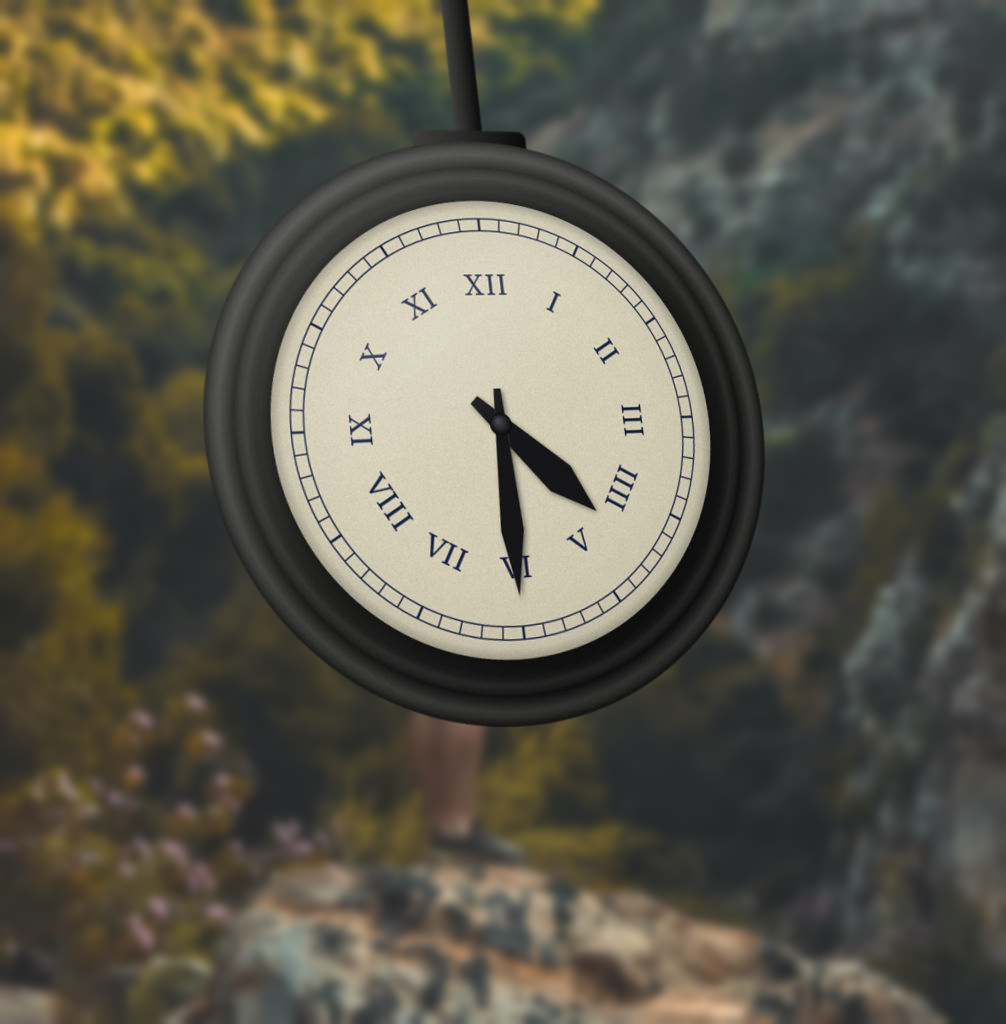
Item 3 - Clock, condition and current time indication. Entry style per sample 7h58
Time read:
4h30
